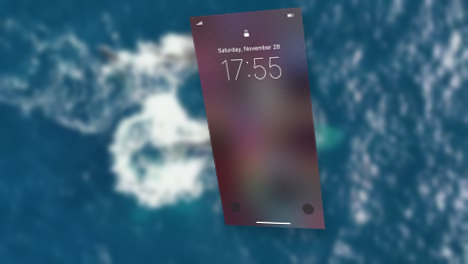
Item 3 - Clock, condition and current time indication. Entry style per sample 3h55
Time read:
17h55
